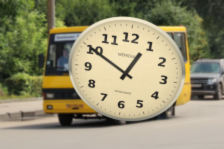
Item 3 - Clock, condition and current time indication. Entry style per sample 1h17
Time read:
12h50
